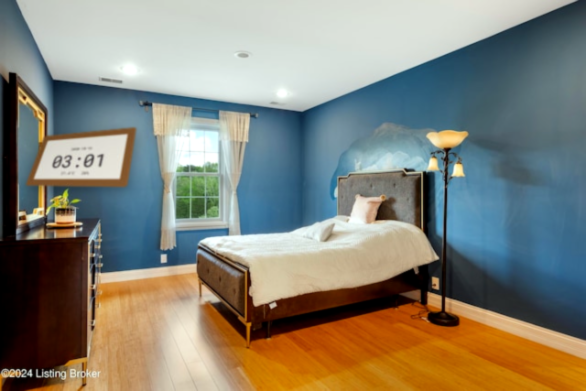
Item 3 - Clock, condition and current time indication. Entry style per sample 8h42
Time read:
3h01
